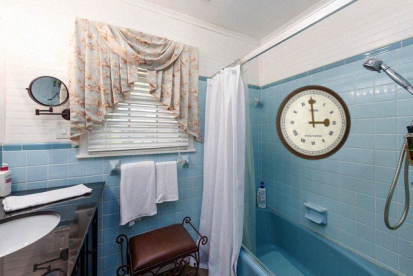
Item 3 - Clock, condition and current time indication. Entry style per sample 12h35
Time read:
2h59
